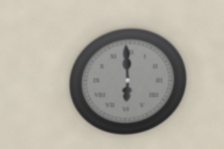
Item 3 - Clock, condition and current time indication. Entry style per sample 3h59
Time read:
5h59
